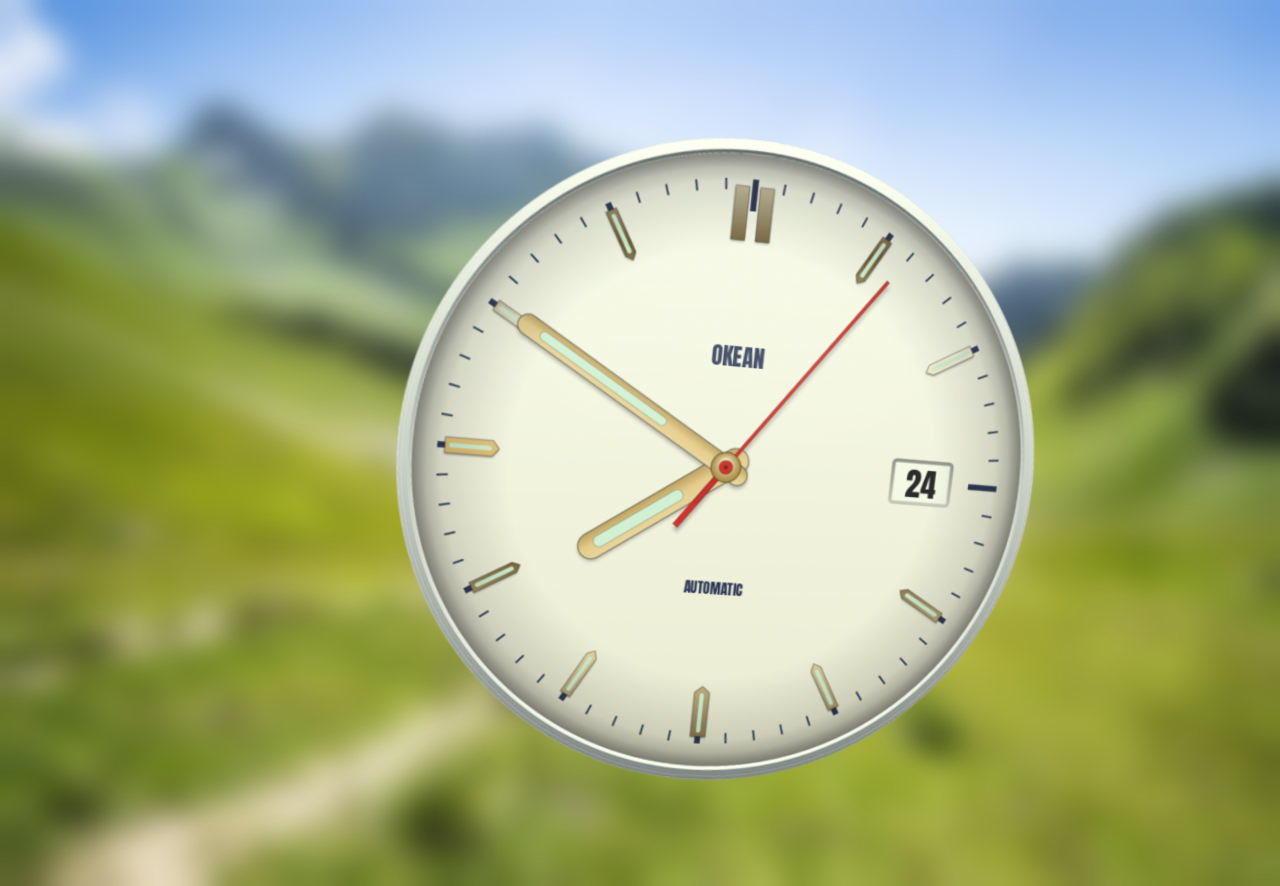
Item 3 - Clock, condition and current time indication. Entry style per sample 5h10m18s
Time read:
7h50m06s
